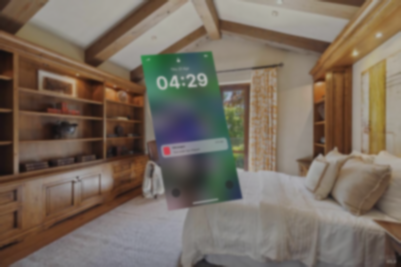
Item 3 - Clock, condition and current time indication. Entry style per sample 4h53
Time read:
4h29
